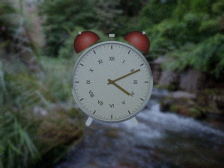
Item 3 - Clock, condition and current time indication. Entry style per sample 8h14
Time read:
4h11
